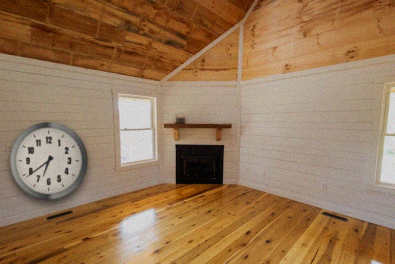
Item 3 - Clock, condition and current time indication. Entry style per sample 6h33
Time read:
6h39
